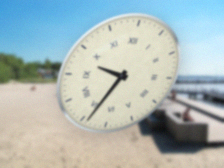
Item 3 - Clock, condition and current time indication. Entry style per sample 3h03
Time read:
9h34
